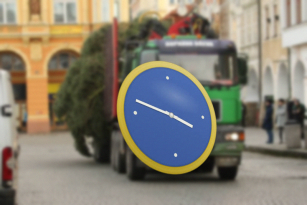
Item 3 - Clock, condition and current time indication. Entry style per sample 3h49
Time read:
3h48
